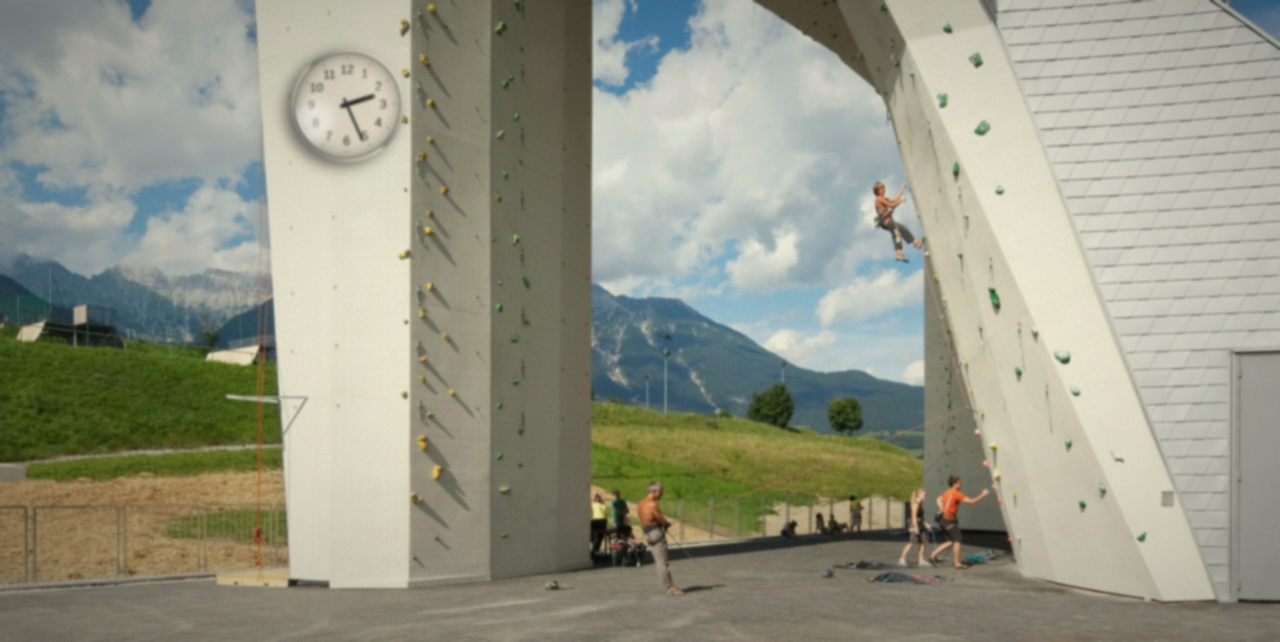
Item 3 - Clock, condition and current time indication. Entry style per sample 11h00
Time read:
2h26
